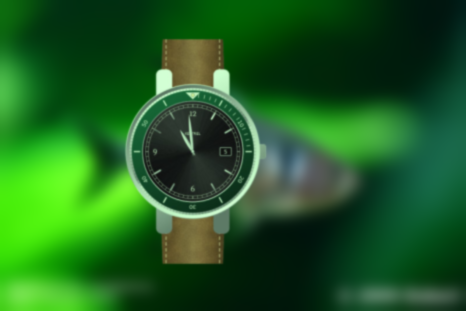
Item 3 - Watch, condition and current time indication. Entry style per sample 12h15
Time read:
10h59
